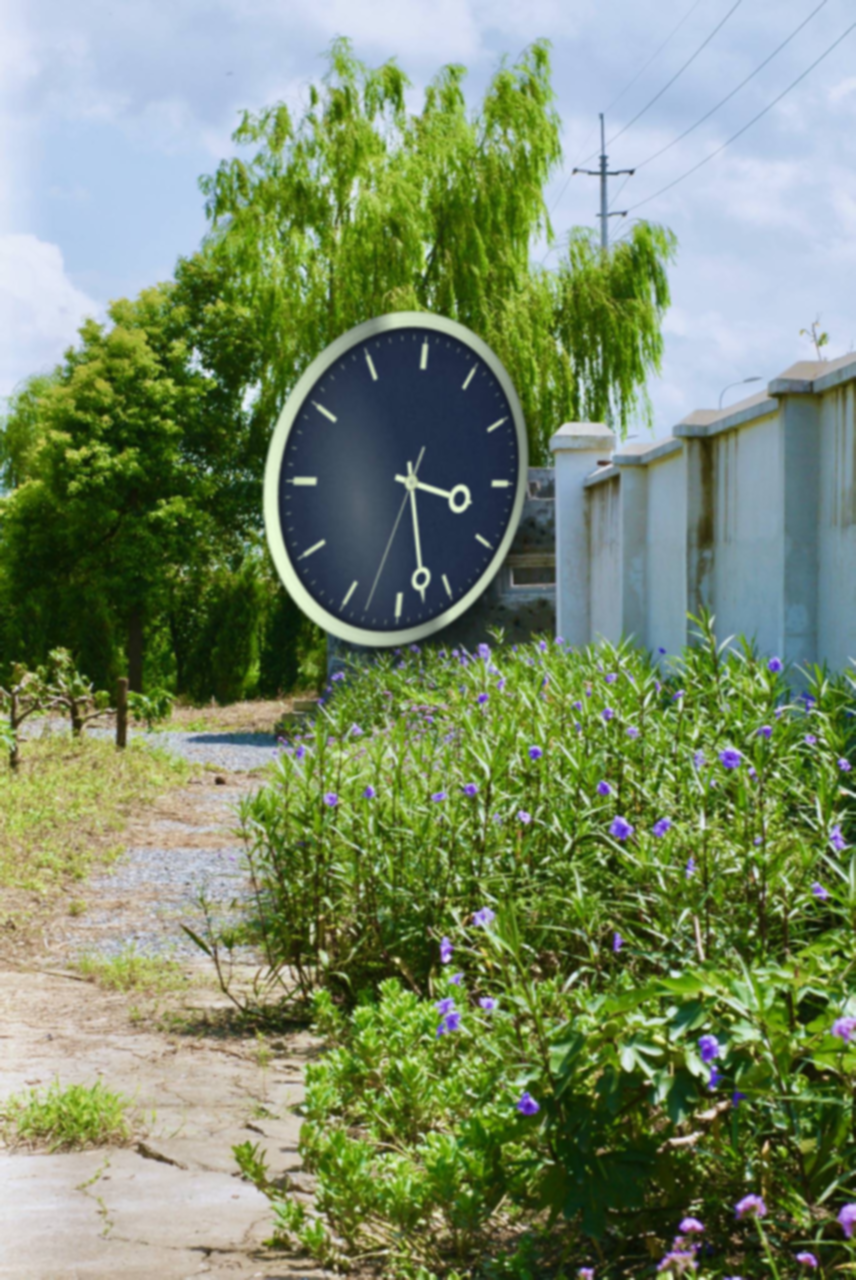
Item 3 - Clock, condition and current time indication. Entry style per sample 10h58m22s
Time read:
3h27m33s
